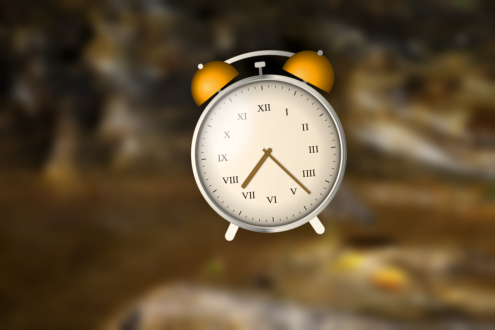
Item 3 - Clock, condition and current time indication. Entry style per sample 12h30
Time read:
7h23
